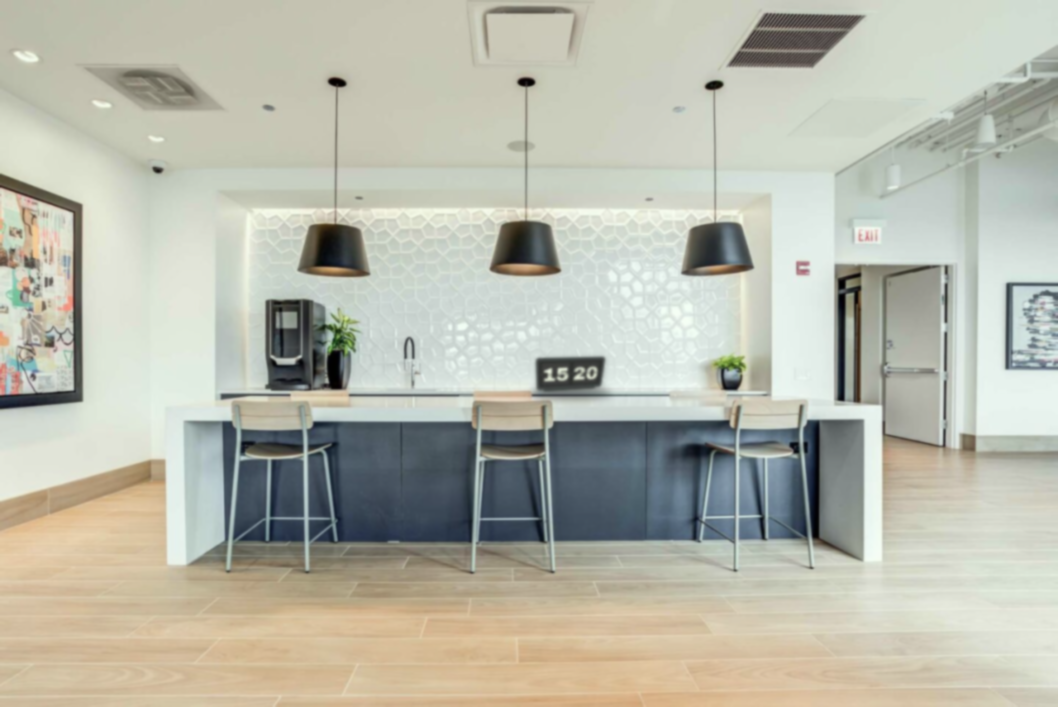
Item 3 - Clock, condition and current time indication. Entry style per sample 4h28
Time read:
15h20
